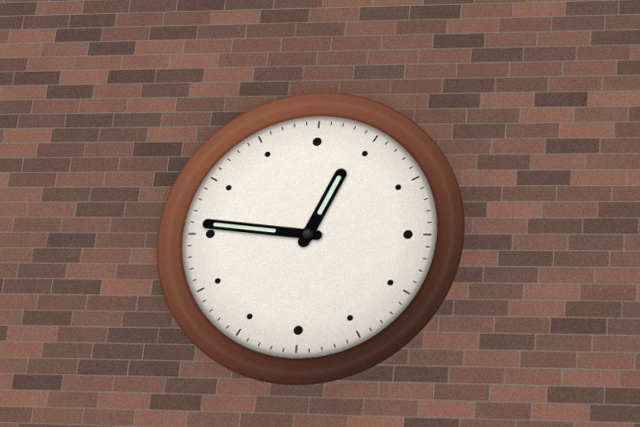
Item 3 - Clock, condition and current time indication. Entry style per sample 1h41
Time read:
12h46
